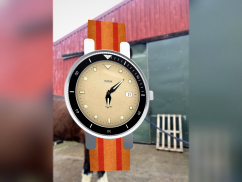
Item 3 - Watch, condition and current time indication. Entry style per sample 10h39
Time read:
6h08
